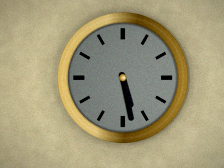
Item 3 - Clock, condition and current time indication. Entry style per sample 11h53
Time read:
5h28
